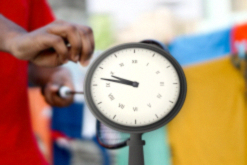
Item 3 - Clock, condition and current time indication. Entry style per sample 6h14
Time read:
9h47
